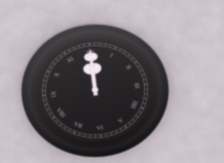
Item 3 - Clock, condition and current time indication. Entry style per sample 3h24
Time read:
12h00
